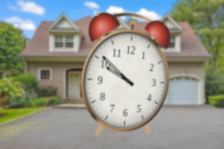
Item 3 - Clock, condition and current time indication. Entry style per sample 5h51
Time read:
9h51
